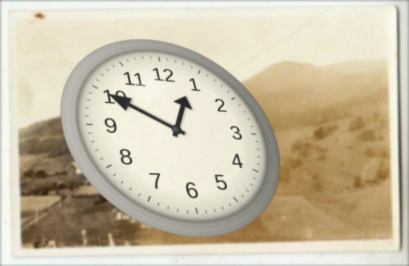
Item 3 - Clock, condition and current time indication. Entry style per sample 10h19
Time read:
12h50
